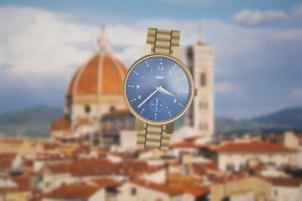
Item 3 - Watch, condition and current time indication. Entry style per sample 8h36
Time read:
3h37
